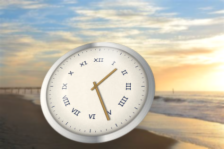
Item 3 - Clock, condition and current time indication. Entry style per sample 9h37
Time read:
1h26
